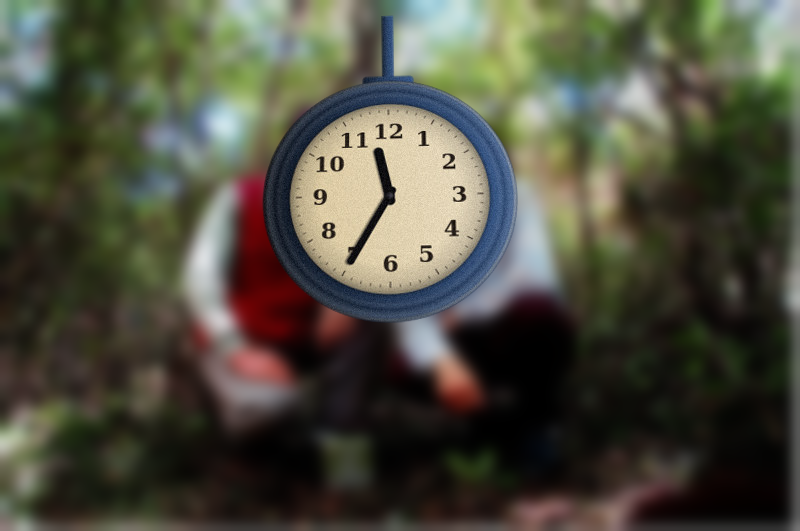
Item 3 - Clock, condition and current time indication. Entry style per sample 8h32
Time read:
11h35
